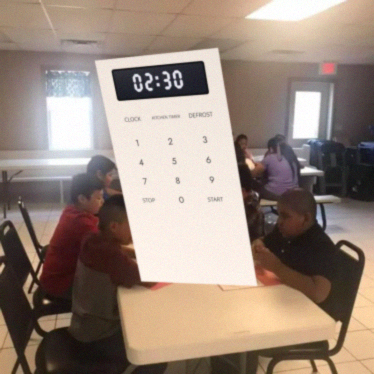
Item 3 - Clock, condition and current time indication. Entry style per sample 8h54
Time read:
2h30
